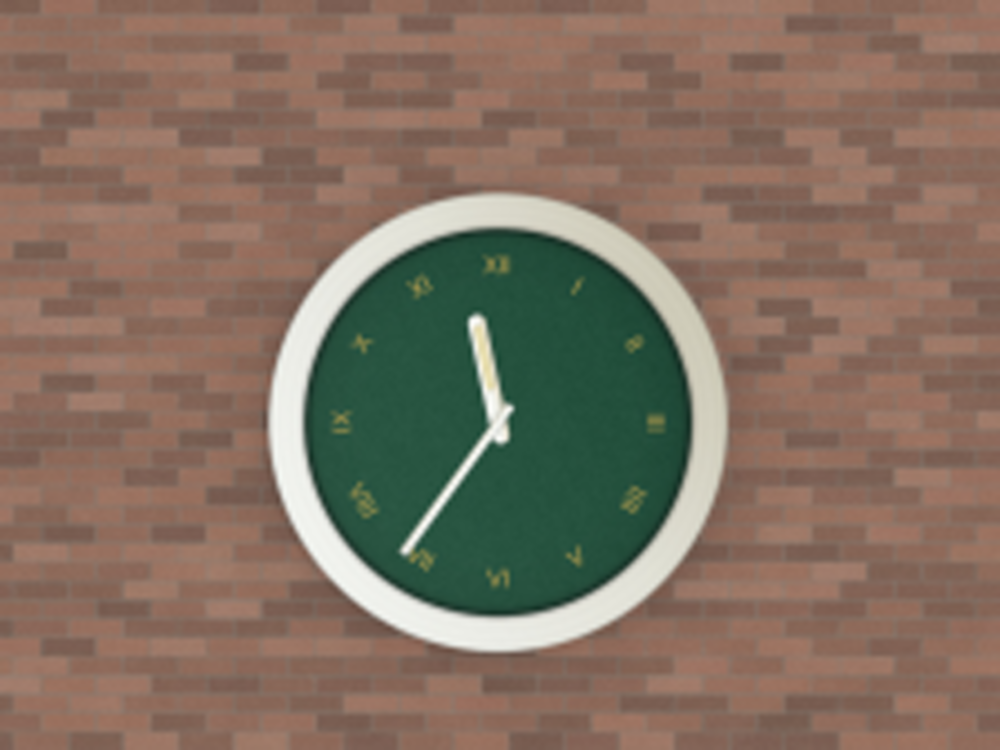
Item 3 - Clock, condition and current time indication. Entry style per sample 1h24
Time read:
11h36
